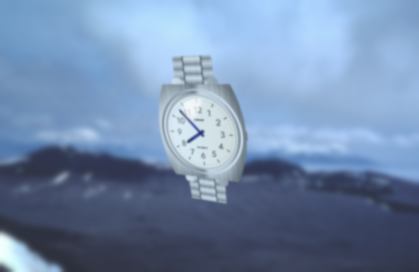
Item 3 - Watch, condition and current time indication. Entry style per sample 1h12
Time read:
7h53
